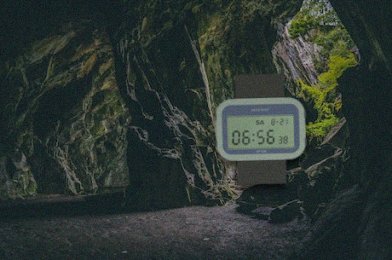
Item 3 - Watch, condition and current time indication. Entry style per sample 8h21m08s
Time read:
6h56m38s
